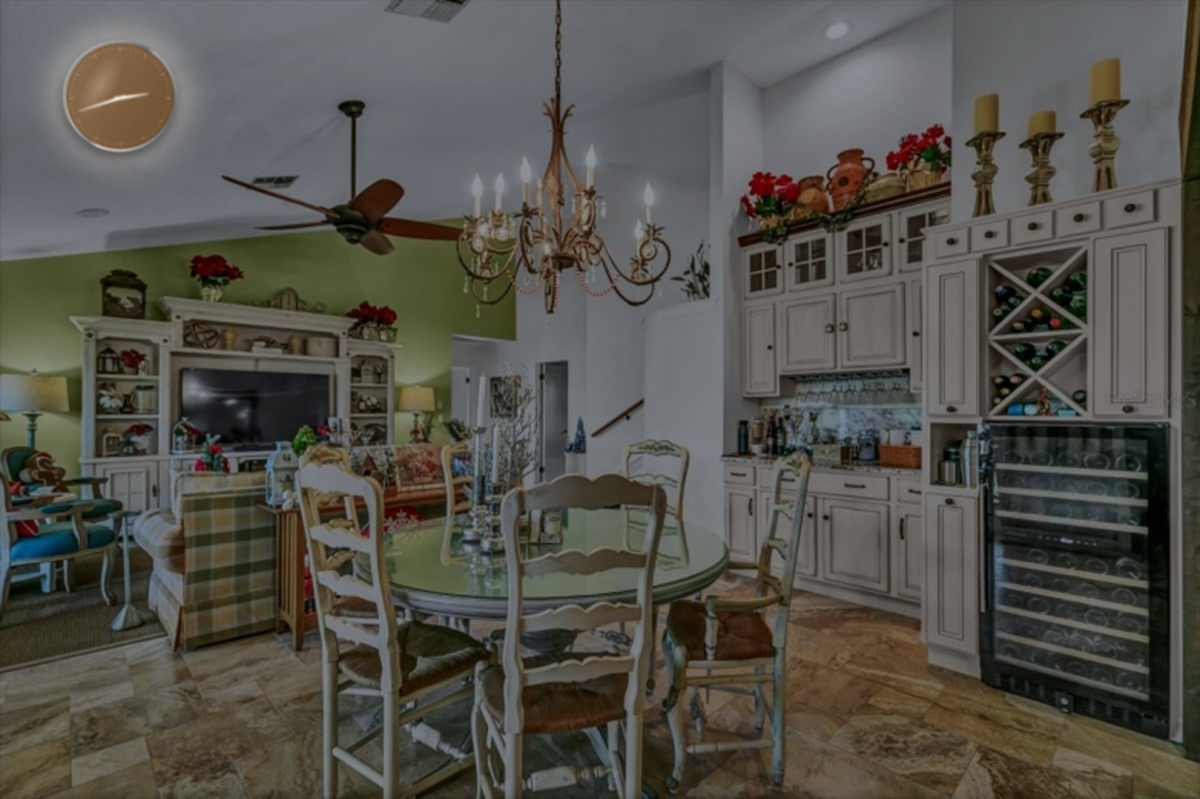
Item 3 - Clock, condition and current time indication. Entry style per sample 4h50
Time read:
2h42
